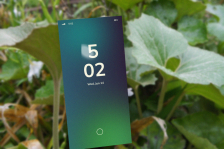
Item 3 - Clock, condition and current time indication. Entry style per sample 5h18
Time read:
5h02
